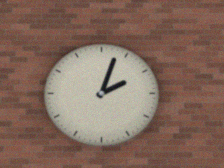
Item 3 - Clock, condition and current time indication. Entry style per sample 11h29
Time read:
2h03
